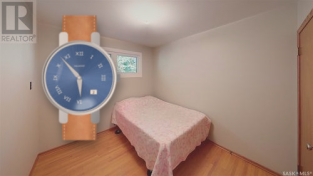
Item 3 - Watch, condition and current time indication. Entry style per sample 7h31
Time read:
5h53
